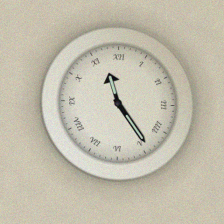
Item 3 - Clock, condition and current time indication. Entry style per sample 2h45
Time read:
11h24
